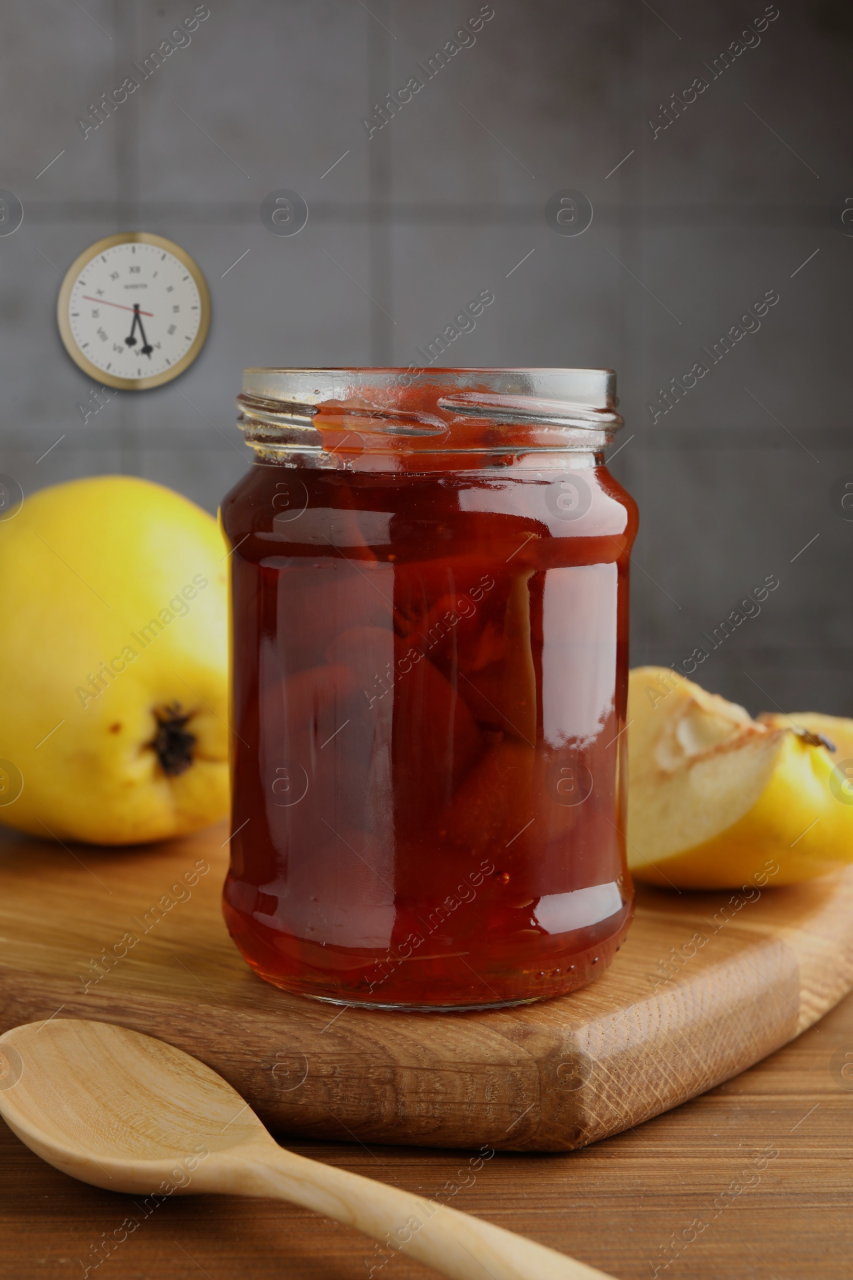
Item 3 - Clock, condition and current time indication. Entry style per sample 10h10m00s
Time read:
6h27m48s
